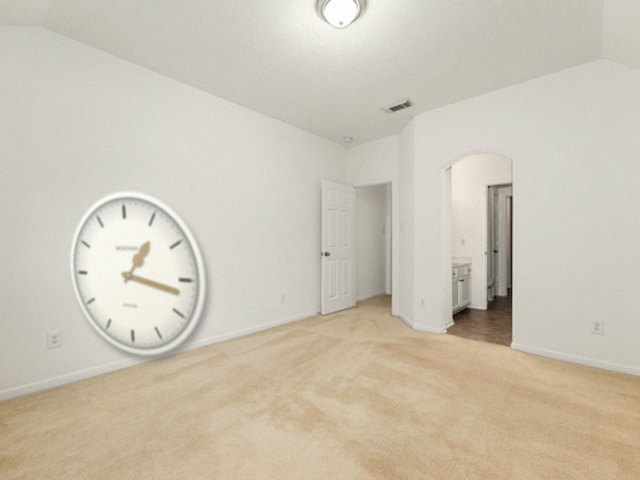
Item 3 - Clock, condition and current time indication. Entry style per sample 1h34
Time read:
1h17
